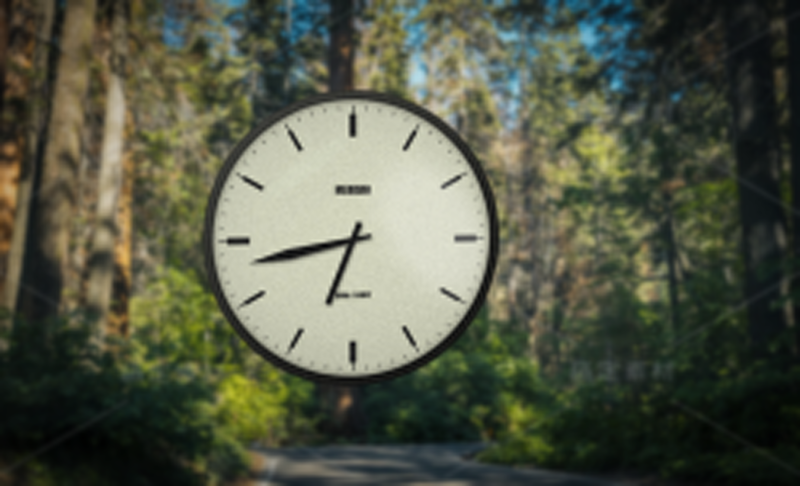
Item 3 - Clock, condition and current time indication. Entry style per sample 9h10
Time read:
6h43
